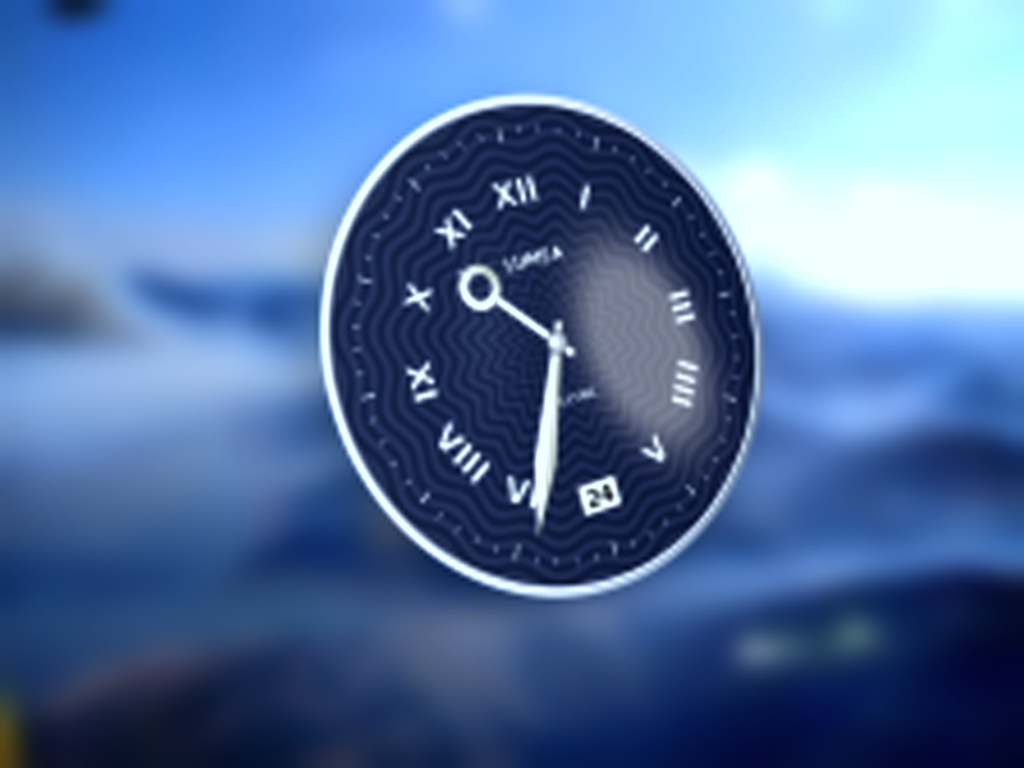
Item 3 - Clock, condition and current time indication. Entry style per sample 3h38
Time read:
10h34
